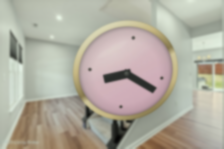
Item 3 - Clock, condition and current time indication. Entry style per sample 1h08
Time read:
8h19
